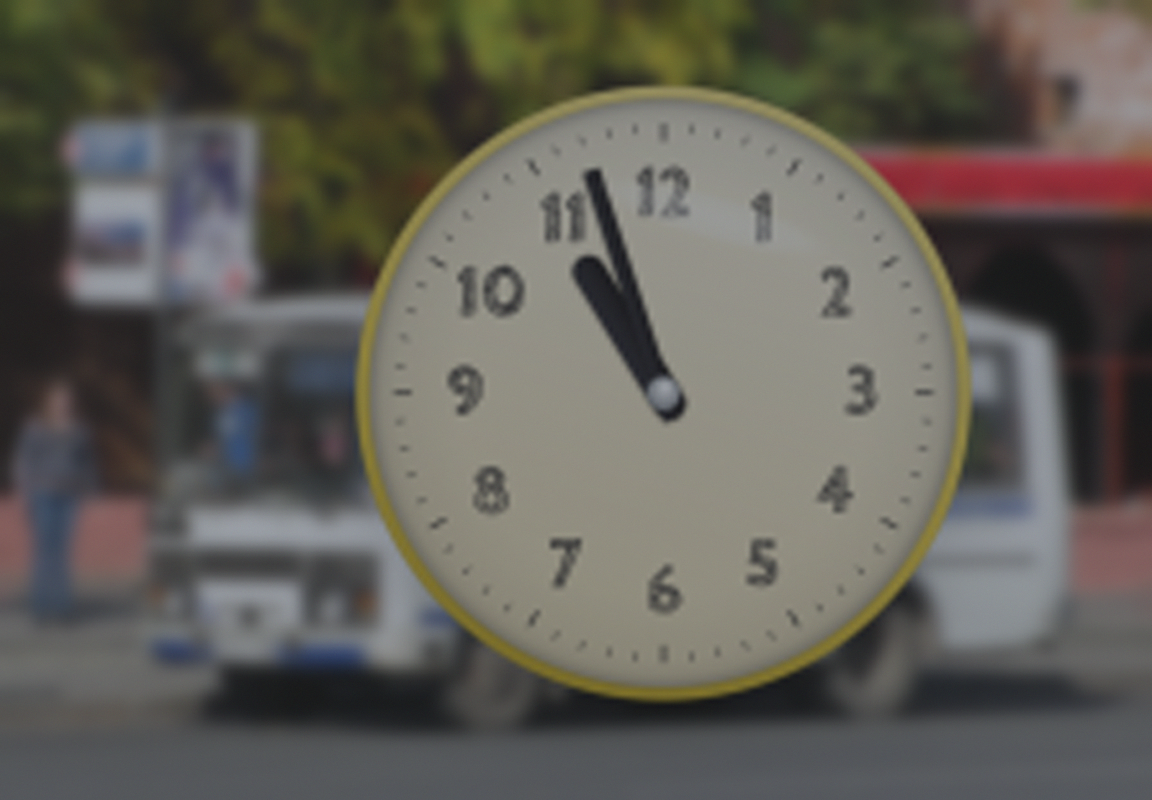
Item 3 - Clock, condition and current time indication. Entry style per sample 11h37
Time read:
10h57
